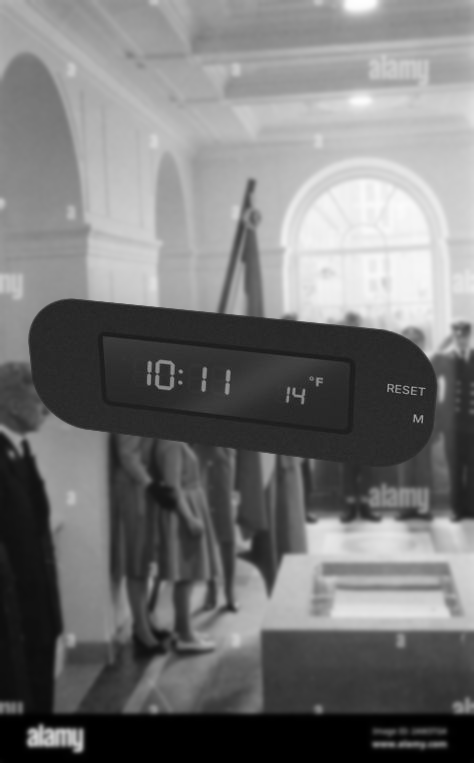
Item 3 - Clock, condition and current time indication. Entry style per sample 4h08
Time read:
10h11
